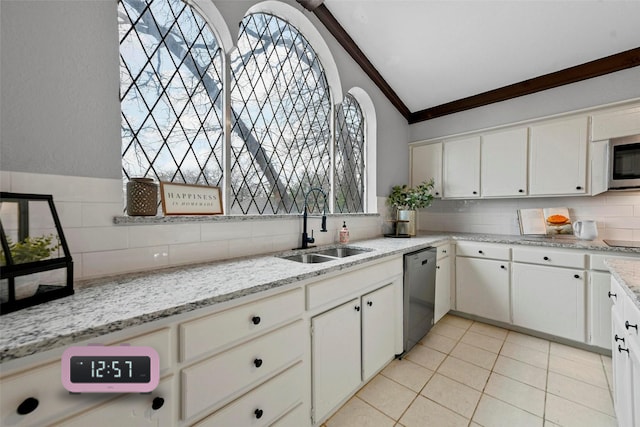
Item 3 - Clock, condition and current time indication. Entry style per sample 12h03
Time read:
12h57
